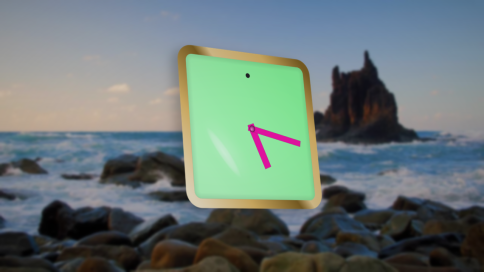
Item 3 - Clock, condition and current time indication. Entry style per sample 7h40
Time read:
5h17
